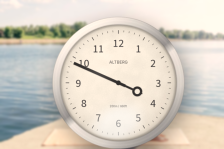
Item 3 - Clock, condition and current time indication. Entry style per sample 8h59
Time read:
3h49
